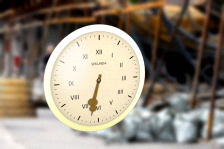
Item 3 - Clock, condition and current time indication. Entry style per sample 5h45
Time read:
6h32
